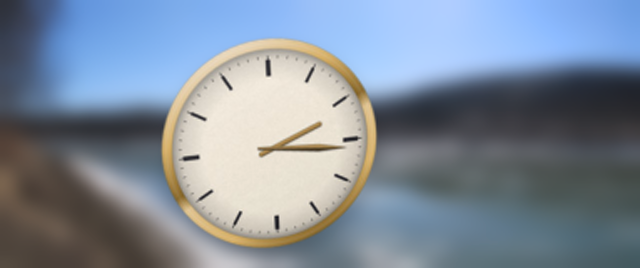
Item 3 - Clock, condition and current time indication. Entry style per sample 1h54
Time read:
2h16
